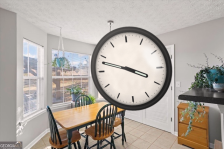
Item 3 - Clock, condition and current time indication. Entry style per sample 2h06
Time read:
3h48
